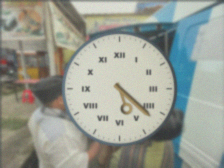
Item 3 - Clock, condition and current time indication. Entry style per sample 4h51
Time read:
5h22
